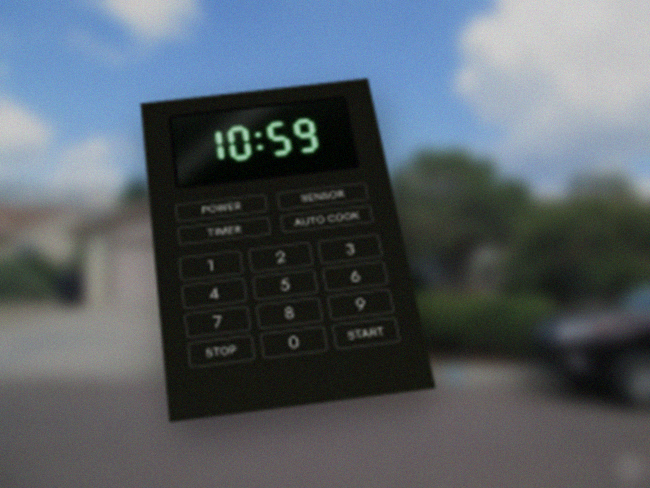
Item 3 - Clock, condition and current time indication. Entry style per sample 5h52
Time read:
10h59
